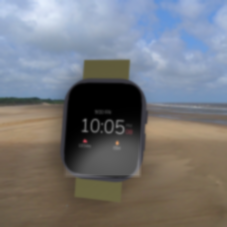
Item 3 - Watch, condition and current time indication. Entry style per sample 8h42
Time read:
10h05
